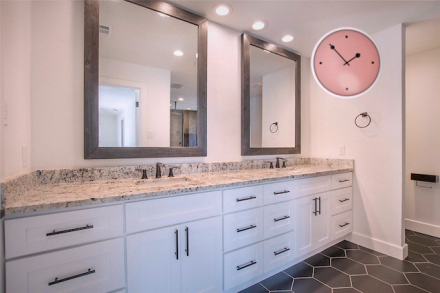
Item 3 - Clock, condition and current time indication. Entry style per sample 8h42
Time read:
1h53
